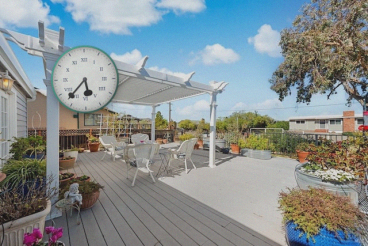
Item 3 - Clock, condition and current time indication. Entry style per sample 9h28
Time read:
5h37
